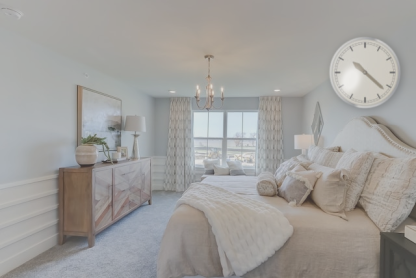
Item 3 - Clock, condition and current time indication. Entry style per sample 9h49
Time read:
10h22
